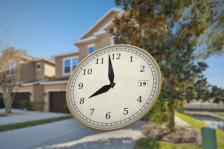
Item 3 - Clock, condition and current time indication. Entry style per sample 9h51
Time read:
7h58
